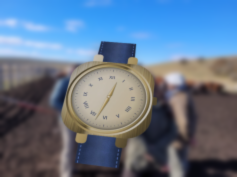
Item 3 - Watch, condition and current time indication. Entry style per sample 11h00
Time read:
12h33
